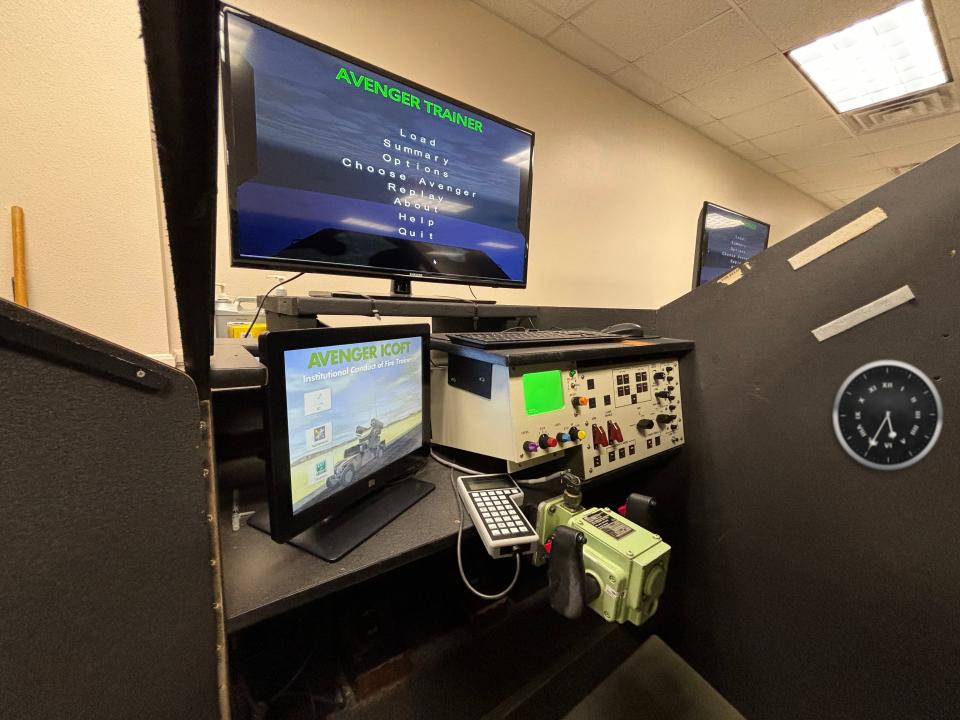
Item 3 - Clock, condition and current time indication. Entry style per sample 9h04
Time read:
5h35
